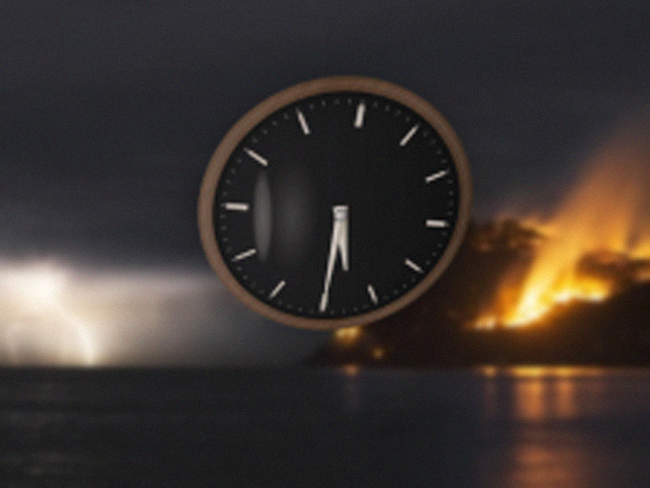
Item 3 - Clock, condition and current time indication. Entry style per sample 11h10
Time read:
5h30
